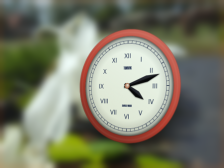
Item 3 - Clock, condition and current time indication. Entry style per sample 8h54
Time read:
4h12
